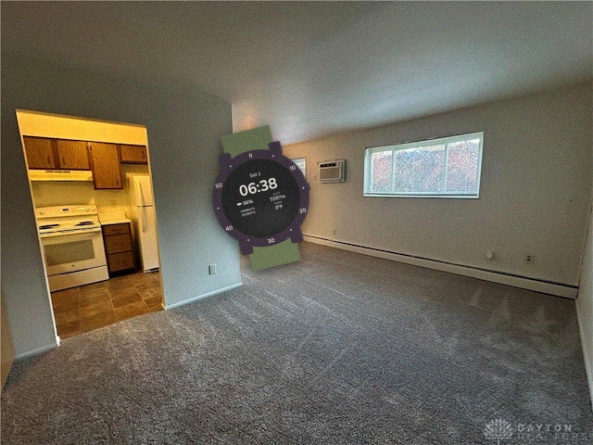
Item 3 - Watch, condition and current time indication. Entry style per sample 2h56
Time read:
6h38
